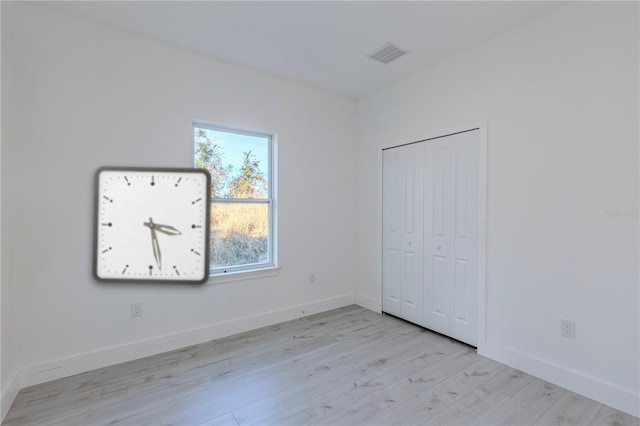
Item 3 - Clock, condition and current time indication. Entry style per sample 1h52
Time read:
3h28
